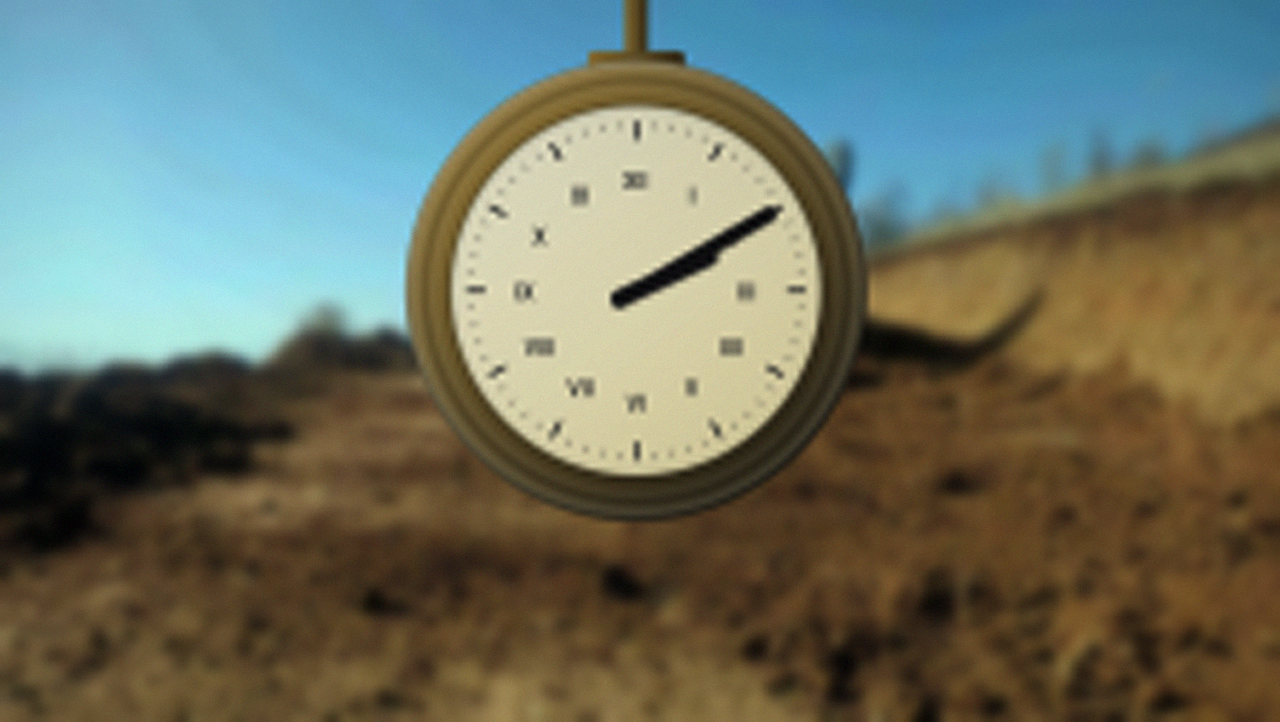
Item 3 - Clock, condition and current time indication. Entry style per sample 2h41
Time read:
2h10
